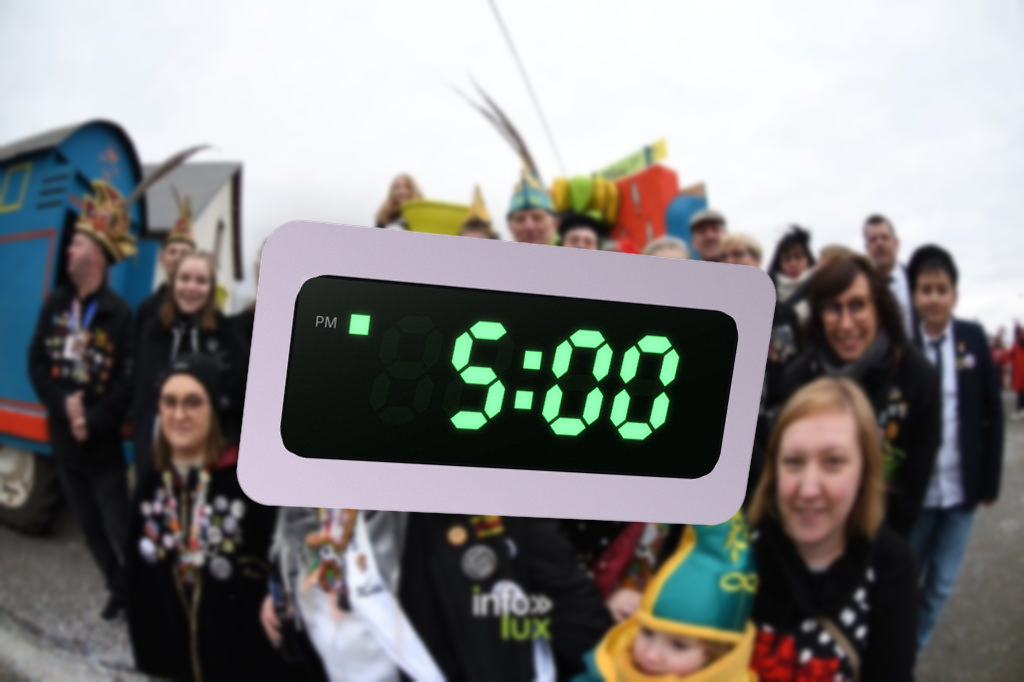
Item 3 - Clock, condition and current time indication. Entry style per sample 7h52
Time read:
5h00
